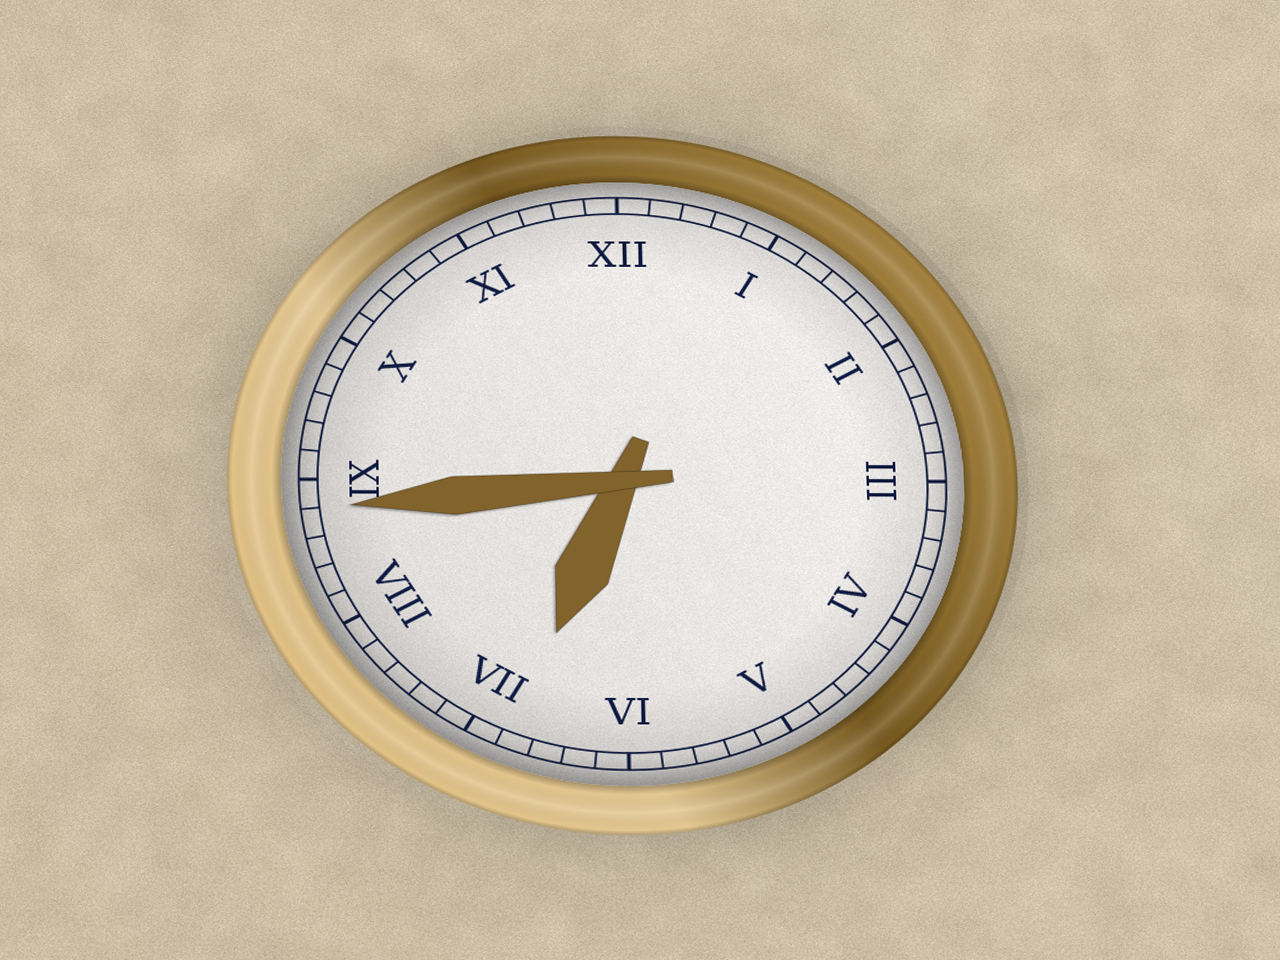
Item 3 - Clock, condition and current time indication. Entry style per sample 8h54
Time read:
6h44
